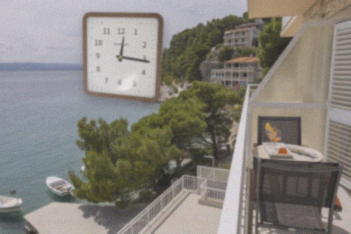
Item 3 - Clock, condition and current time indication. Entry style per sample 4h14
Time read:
12h16
